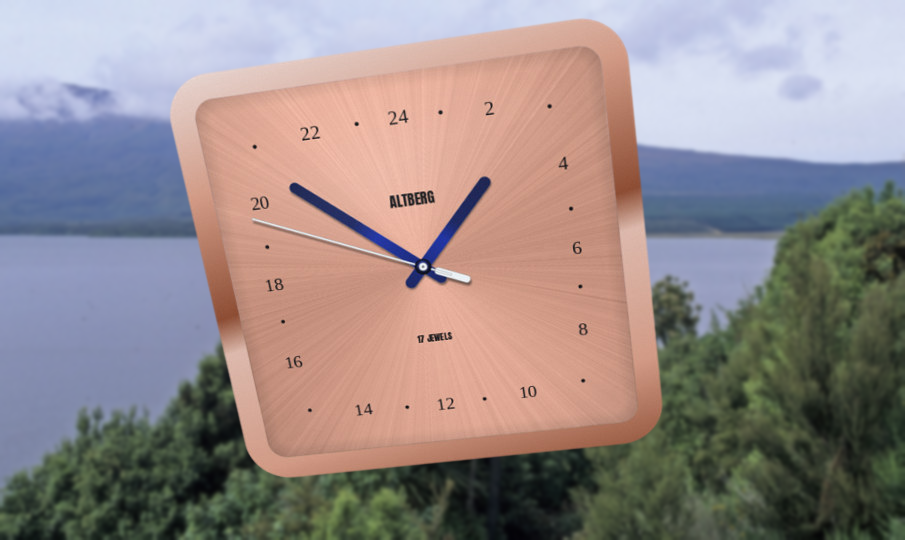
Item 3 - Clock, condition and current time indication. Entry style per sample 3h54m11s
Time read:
2h51m49s
